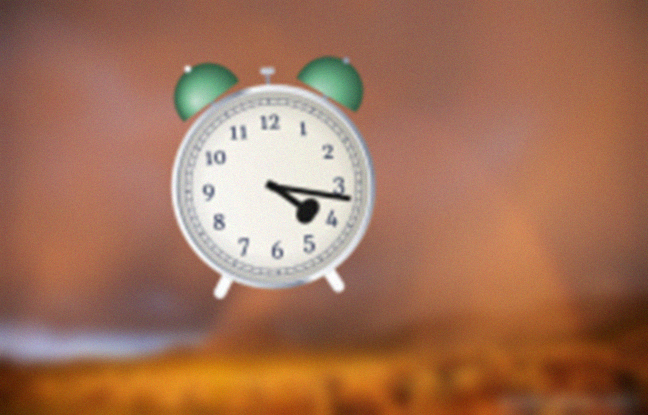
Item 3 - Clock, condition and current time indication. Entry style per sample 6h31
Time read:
4h17
